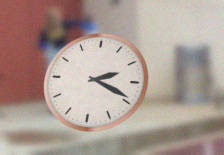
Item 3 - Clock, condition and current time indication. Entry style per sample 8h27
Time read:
2h19
